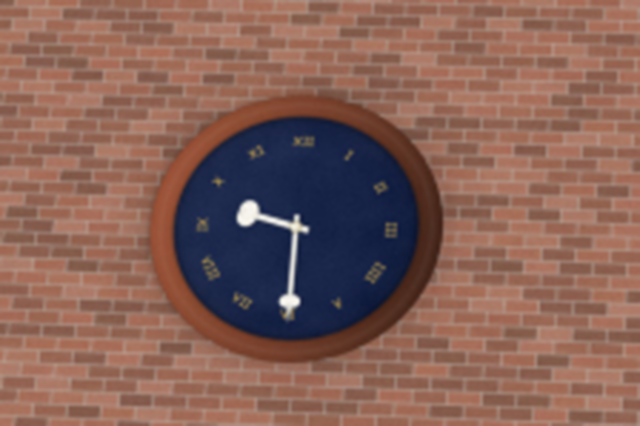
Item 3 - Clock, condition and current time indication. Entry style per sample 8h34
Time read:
9h30
